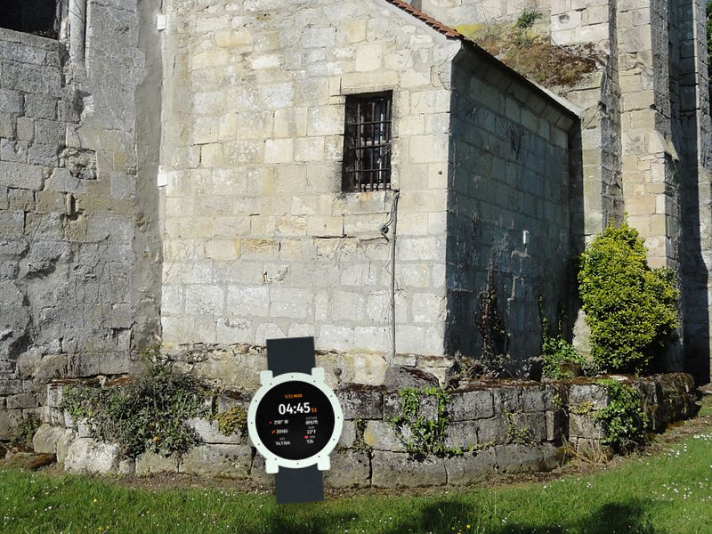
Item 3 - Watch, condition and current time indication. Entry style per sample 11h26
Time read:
4h45
